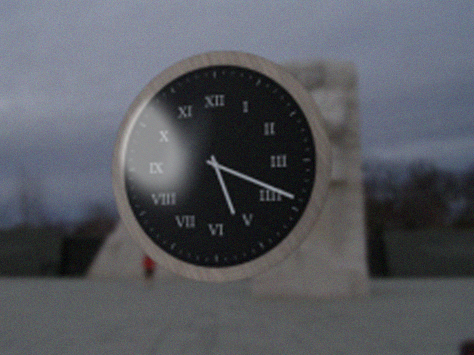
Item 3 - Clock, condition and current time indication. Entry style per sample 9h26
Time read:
5h19
